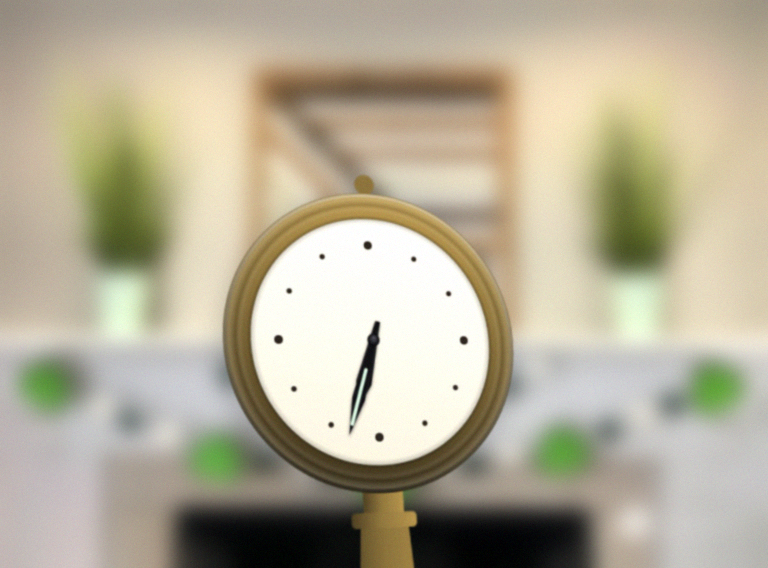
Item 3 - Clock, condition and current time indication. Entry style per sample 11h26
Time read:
6h33
